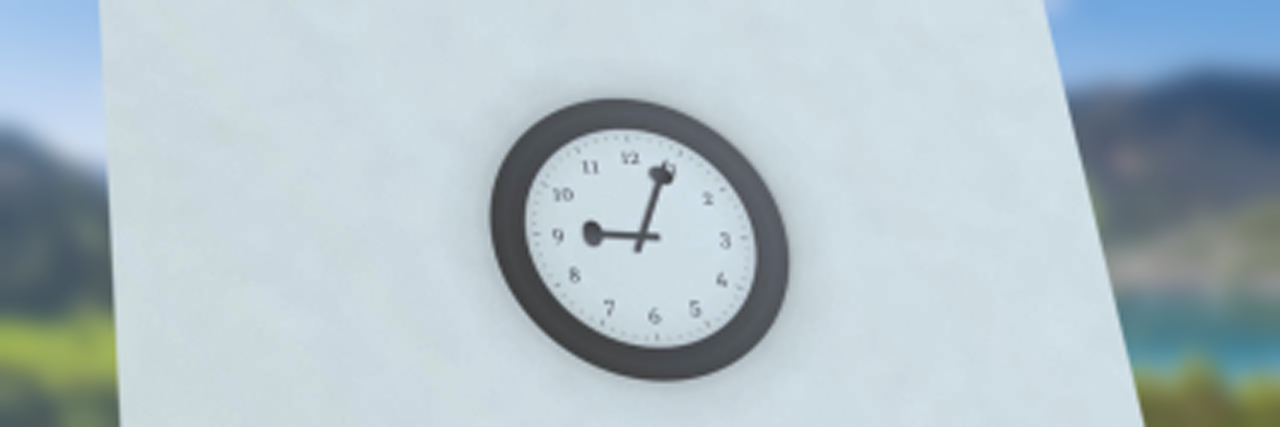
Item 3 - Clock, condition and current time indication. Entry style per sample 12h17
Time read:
9h04
